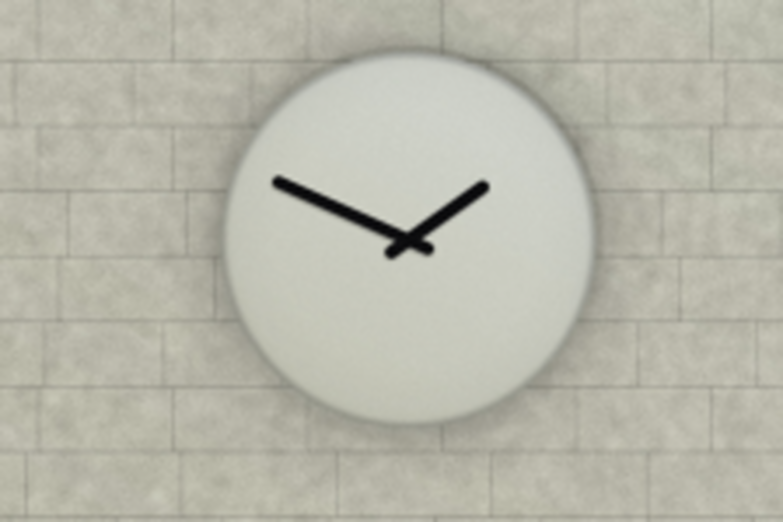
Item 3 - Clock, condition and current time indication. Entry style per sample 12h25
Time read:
1h49
